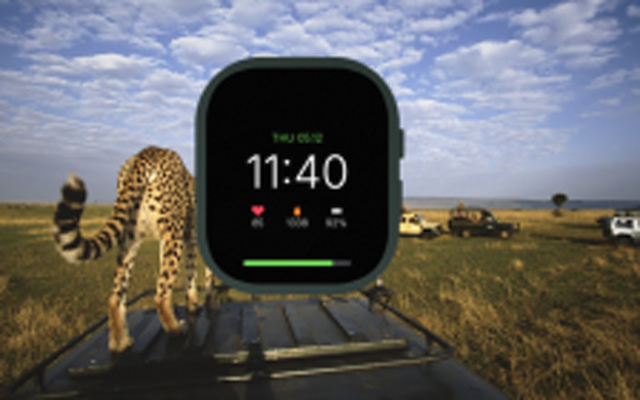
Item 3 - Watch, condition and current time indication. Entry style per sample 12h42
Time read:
11h40
